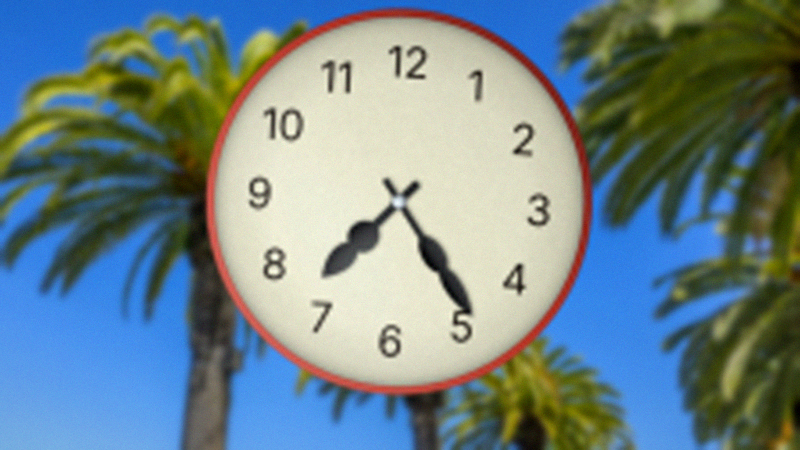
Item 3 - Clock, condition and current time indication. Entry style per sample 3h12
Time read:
7h24
